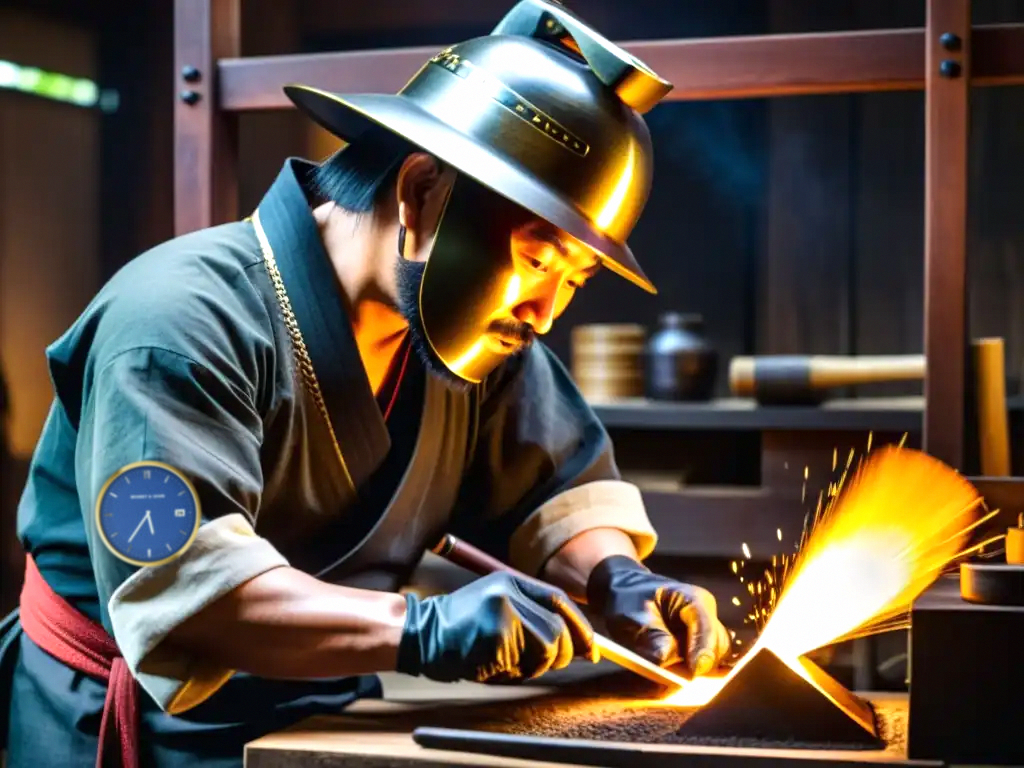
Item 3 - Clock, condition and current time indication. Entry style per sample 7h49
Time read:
5h36
